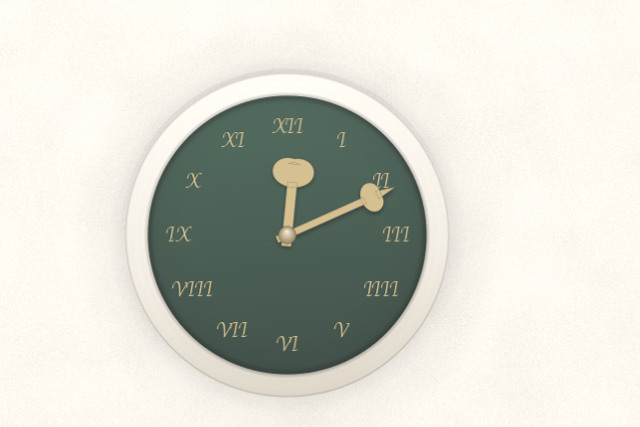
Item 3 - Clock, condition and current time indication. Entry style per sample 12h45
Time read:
12h11
